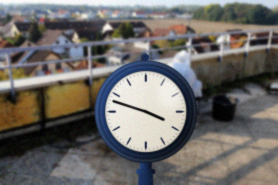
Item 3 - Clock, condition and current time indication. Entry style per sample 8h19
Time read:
3h48
